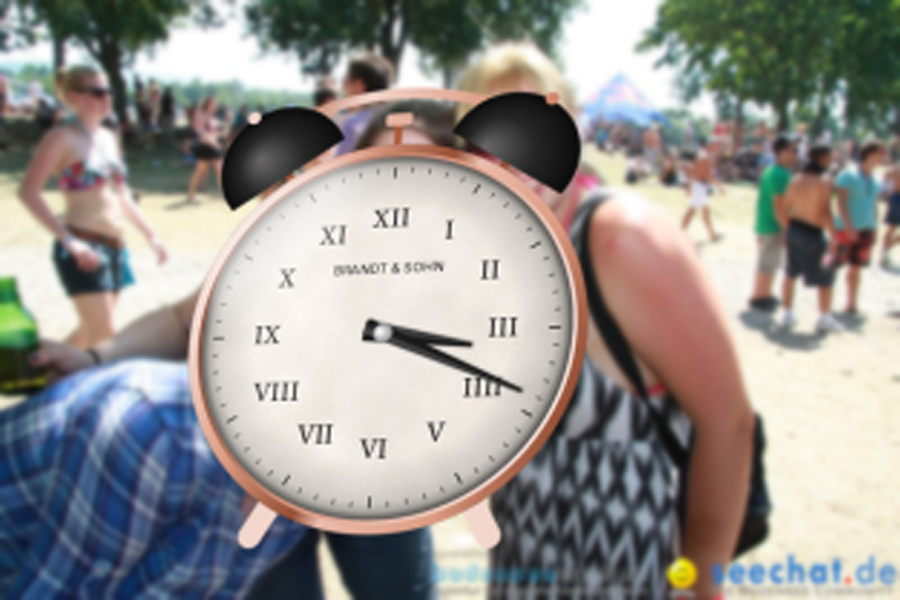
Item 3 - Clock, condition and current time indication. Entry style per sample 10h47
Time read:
3h19
